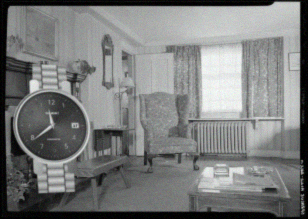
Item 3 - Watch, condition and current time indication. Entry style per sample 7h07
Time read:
11h39
